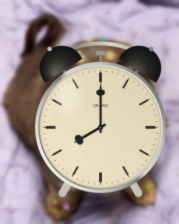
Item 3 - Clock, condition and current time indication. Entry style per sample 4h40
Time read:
8h00
